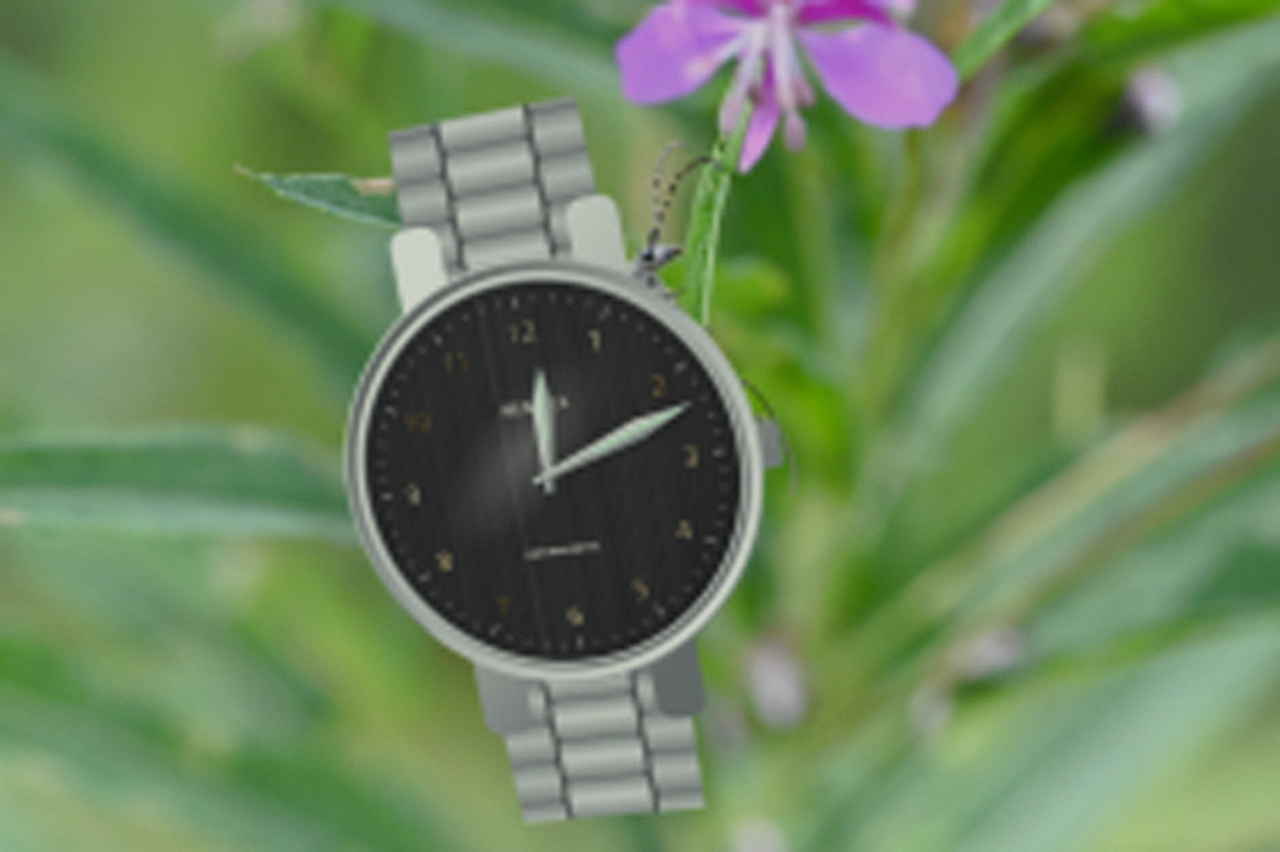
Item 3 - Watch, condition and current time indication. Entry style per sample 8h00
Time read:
12h12
